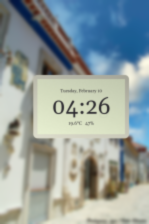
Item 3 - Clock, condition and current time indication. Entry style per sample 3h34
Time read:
4h26
